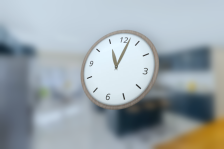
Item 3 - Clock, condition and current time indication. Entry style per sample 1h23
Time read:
11h02
